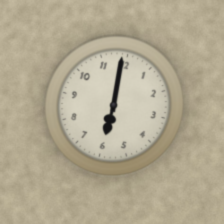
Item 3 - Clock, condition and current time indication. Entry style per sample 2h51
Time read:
5h59
